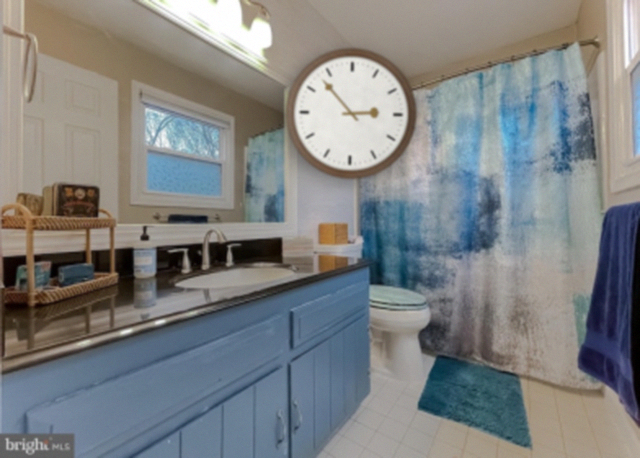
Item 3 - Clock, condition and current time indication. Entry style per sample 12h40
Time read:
2h53
